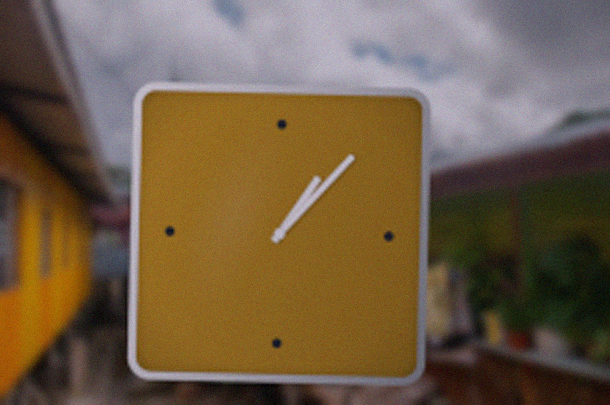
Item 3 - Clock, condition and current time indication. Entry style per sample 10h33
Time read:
1h07
